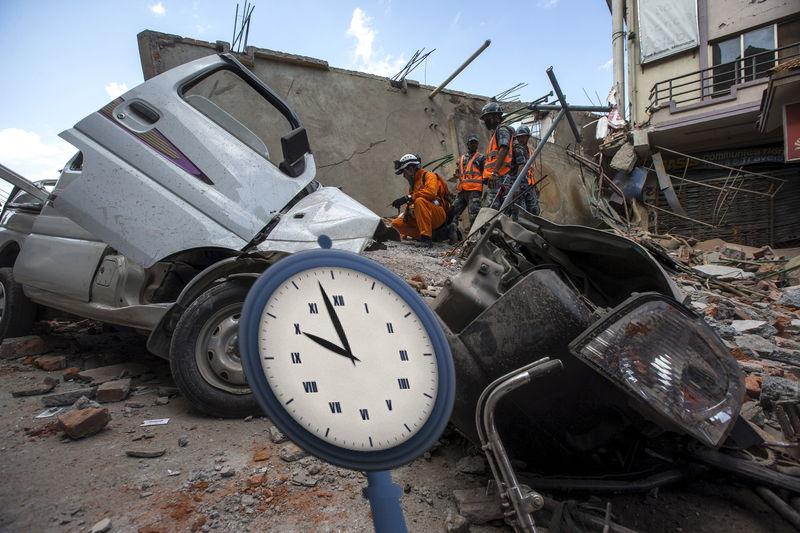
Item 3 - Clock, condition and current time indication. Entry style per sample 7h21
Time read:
9h58
